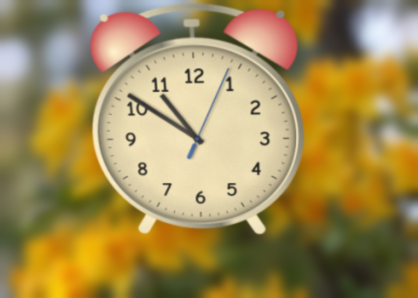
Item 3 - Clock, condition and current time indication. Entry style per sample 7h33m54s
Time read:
10h51m04s
